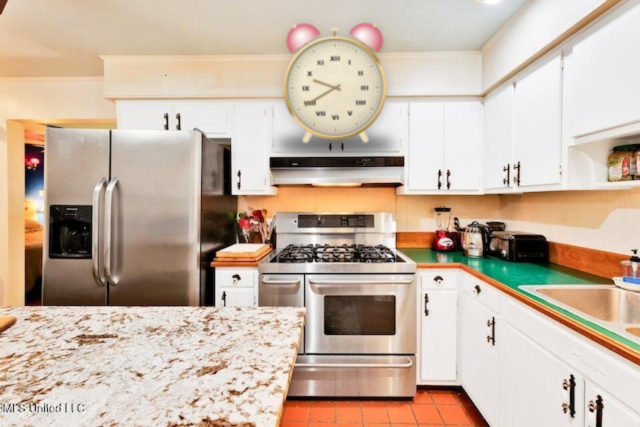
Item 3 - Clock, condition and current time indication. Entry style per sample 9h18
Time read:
9h40
